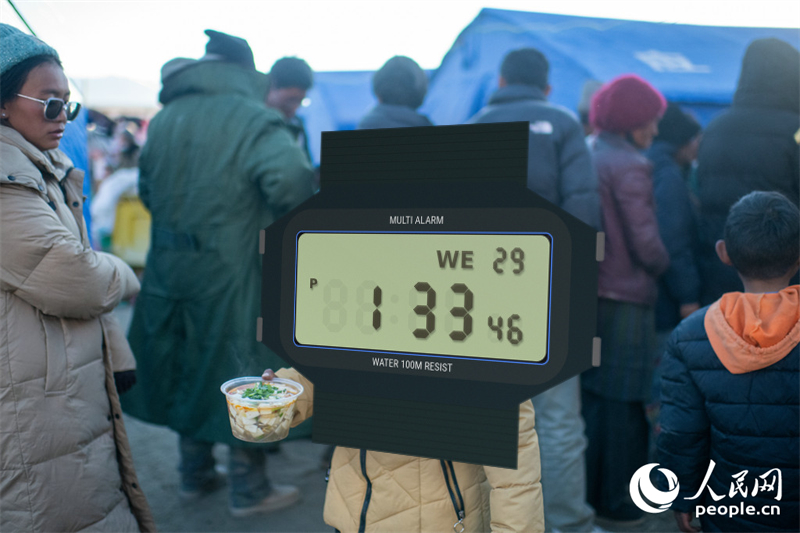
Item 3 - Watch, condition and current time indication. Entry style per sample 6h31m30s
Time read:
1h33m46s
